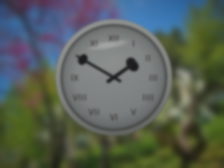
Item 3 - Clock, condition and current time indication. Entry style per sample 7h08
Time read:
1h50
